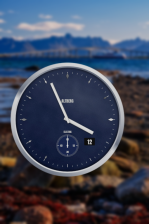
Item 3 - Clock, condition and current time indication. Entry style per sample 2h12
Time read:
3h56
